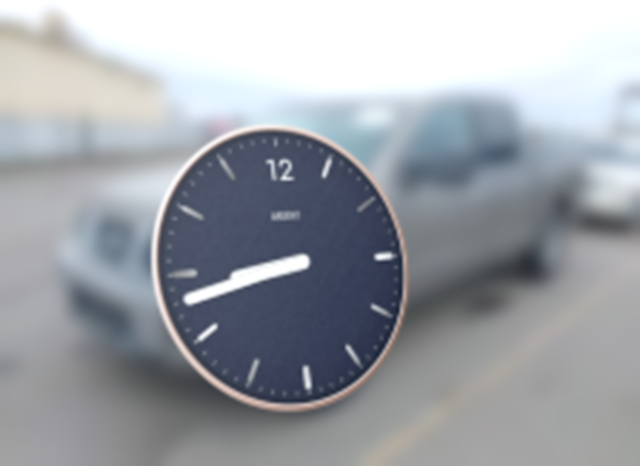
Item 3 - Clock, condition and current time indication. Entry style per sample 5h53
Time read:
8h43
